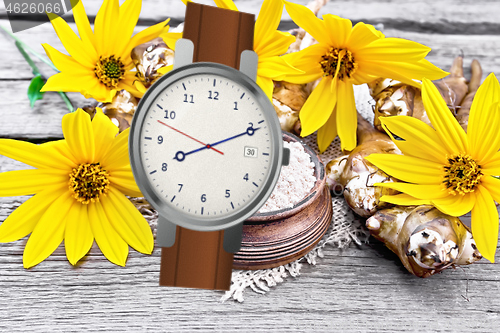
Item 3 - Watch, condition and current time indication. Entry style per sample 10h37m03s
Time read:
8h10m48s
